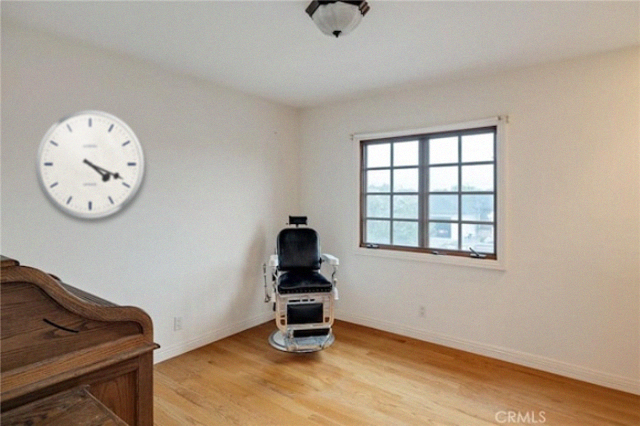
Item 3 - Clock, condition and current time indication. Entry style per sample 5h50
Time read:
4h19
